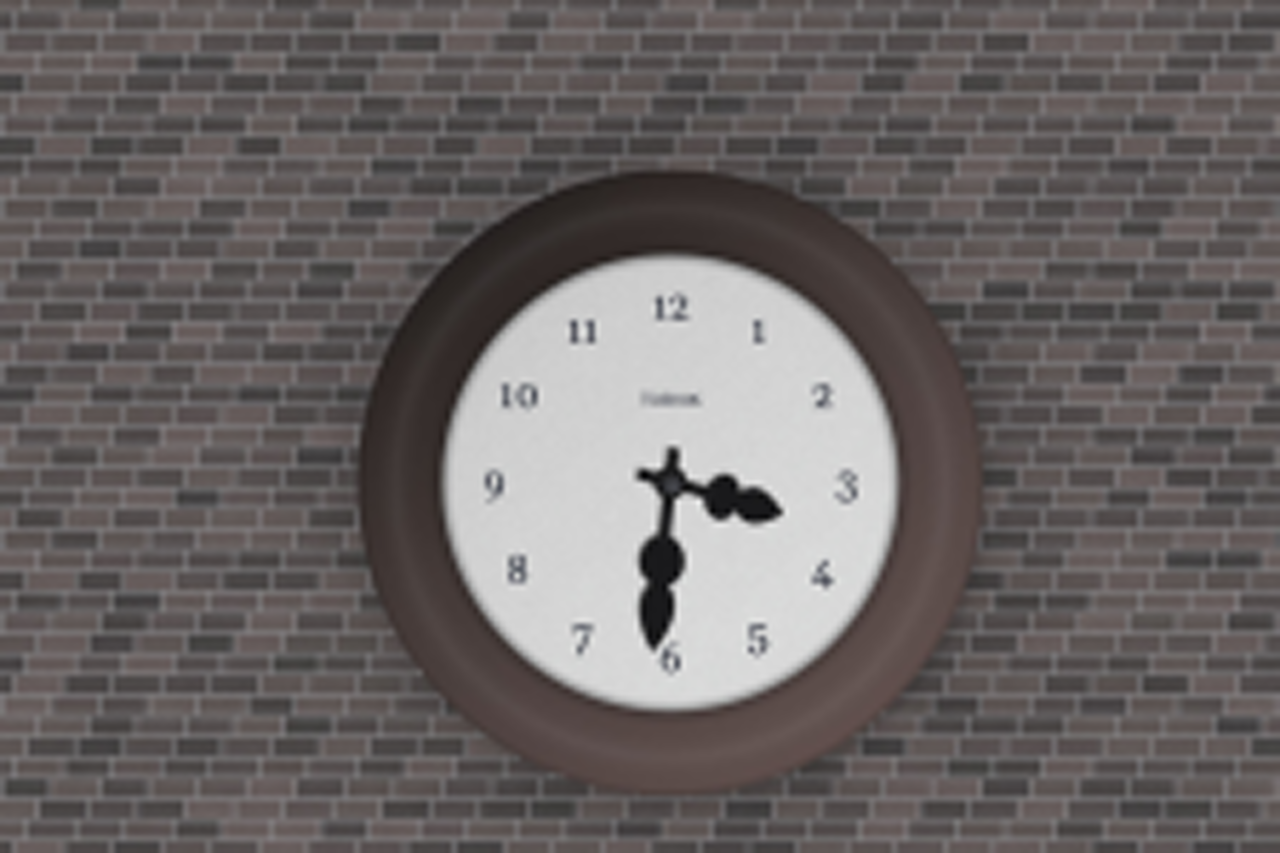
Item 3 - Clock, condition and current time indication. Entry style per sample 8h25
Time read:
3h31
